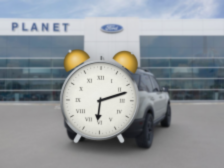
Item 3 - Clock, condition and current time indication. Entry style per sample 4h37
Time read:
6h12
